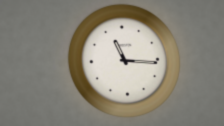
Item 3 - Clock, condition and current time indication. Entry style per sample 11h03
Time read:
11h16
